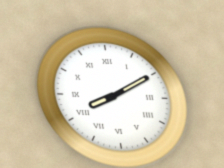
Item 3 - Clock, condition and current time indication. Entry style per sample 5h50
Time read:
8h10
